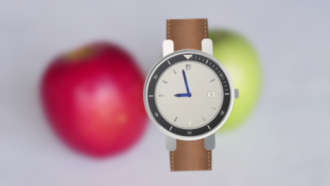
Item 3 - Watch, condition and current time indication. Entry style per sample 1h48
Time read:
8h58
